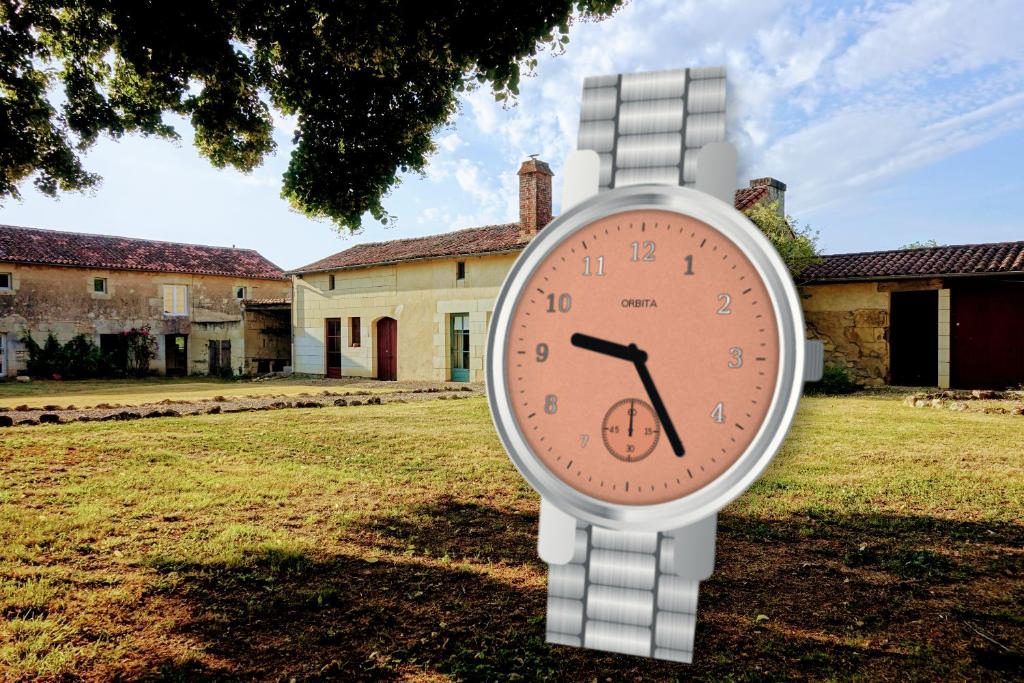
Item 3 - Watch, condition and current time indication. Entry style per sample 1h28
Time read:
9h25
